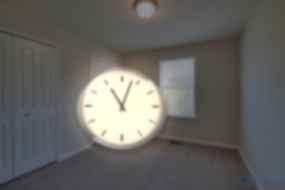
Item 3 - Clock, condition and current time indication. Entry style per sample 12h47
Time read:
11h03
